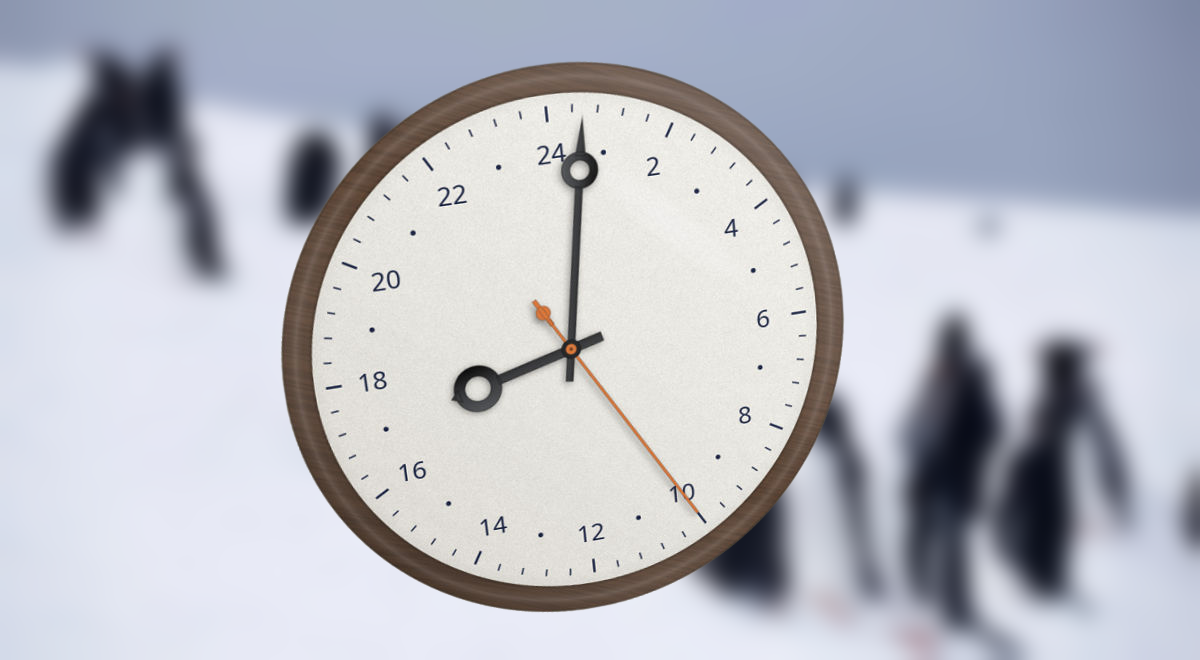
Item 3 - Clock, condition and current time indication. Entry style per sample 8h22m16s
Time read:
17h01m25s
